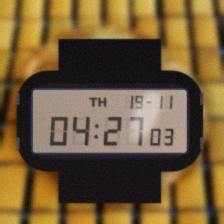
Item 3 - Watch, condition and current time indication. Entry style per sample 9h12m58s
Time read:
4h27m03s
